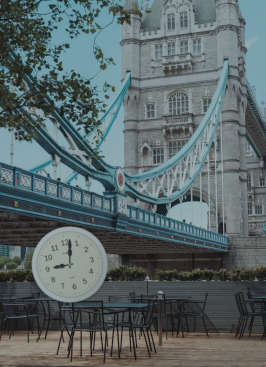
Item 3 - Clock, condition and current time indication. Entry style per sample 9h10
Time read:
9h02
